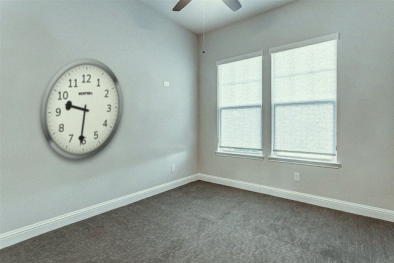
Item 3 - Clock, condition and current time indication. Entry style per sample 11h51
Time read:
9h31
